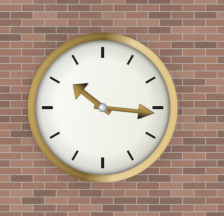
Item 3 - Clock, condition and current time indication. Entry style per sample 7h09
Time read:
10h16
